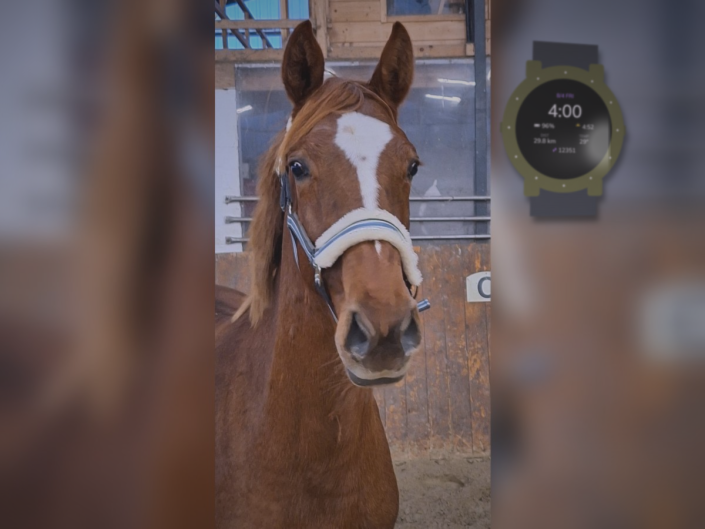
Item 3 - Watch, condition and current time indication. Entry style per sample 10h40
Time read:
4h00
